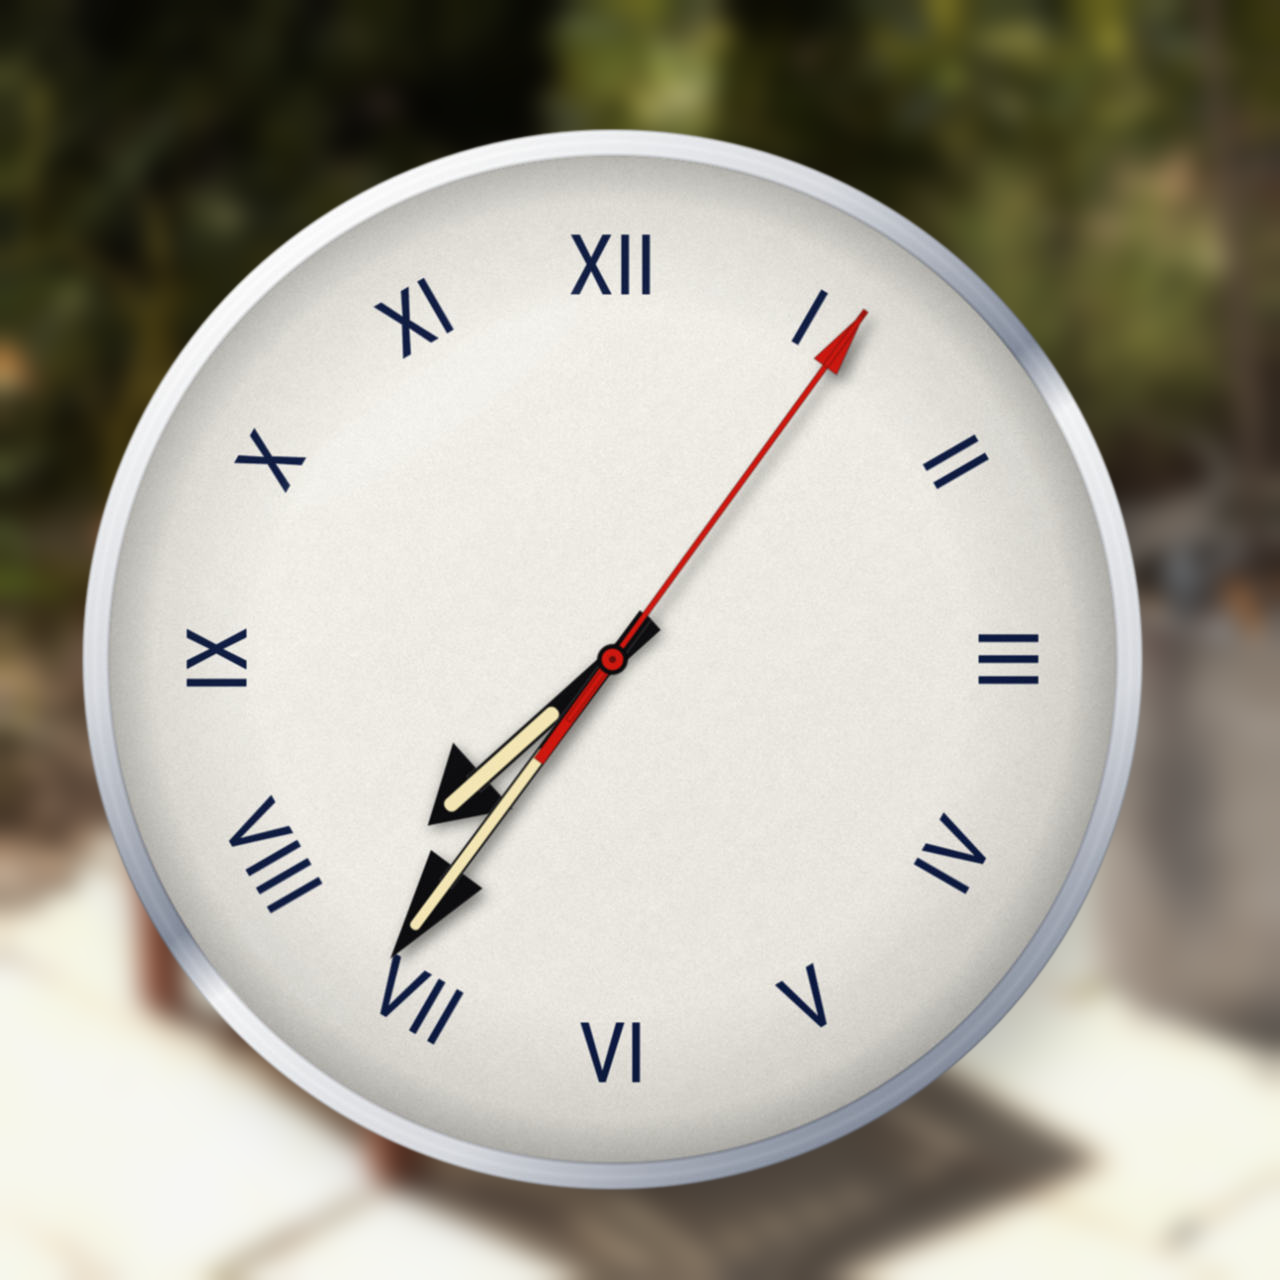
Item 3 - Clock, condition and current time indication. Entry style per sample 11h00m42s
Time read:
7h36m06s
